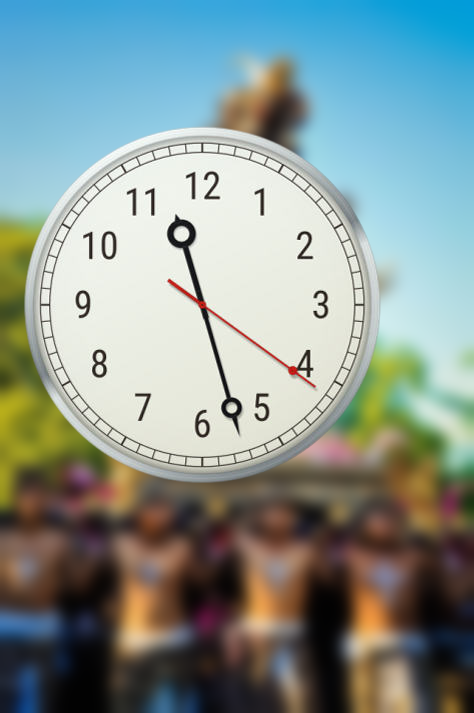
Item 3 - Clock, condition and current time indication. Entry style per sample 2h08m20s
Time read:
11h27m21s
